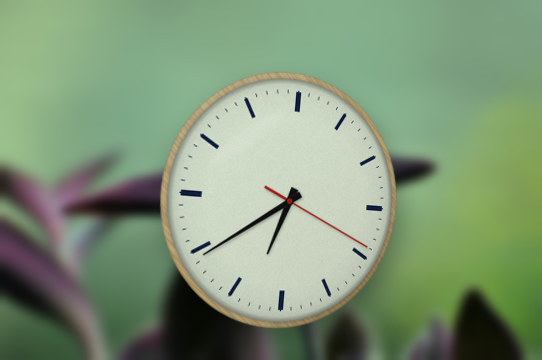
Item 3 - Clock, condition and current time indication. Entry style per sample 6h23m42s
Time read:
6h39m19s
